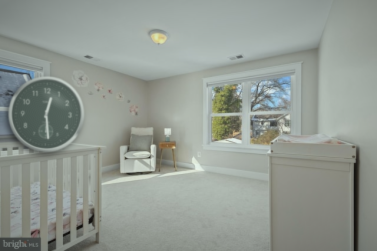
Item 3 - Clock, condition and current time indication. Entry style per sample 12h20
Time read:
12h29
